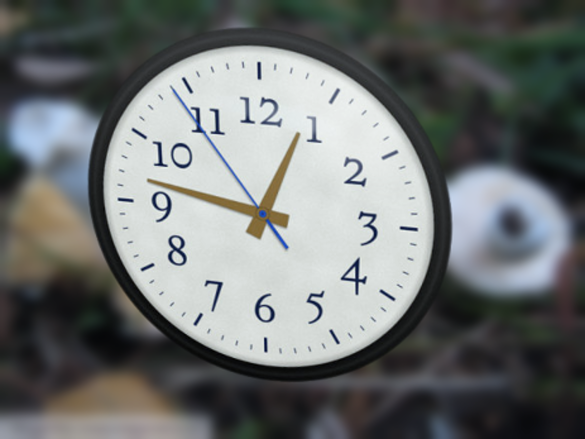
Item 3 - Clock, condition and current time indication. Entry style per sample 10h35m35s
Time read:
12h46m54s
